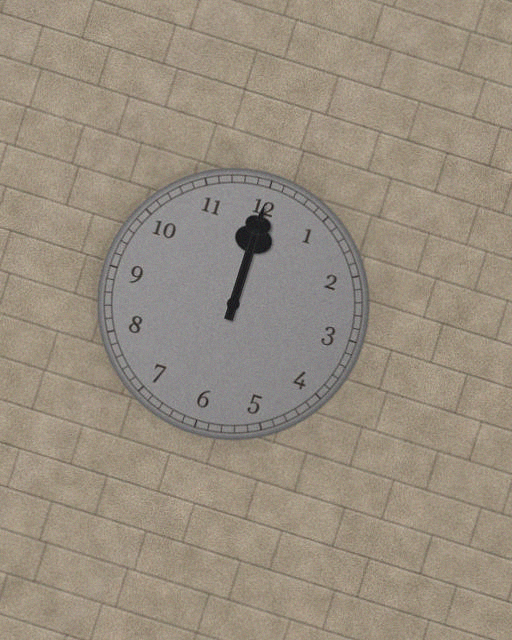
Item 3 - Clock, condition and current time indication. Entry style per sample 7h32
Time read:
12h00
